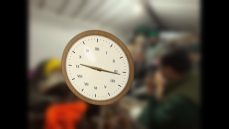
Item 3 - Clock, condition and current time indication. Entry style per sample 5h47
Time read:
9h16
